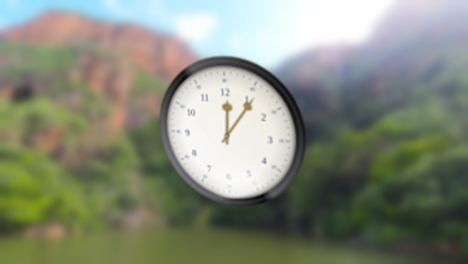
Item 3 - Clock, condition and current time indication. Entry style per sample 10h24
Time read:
12h06
